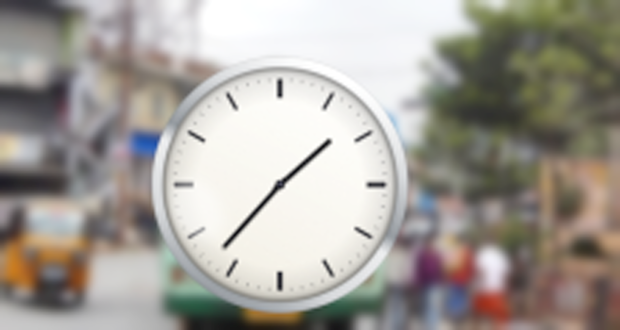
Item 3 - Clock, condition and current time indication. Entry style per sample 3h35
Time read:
1h37
